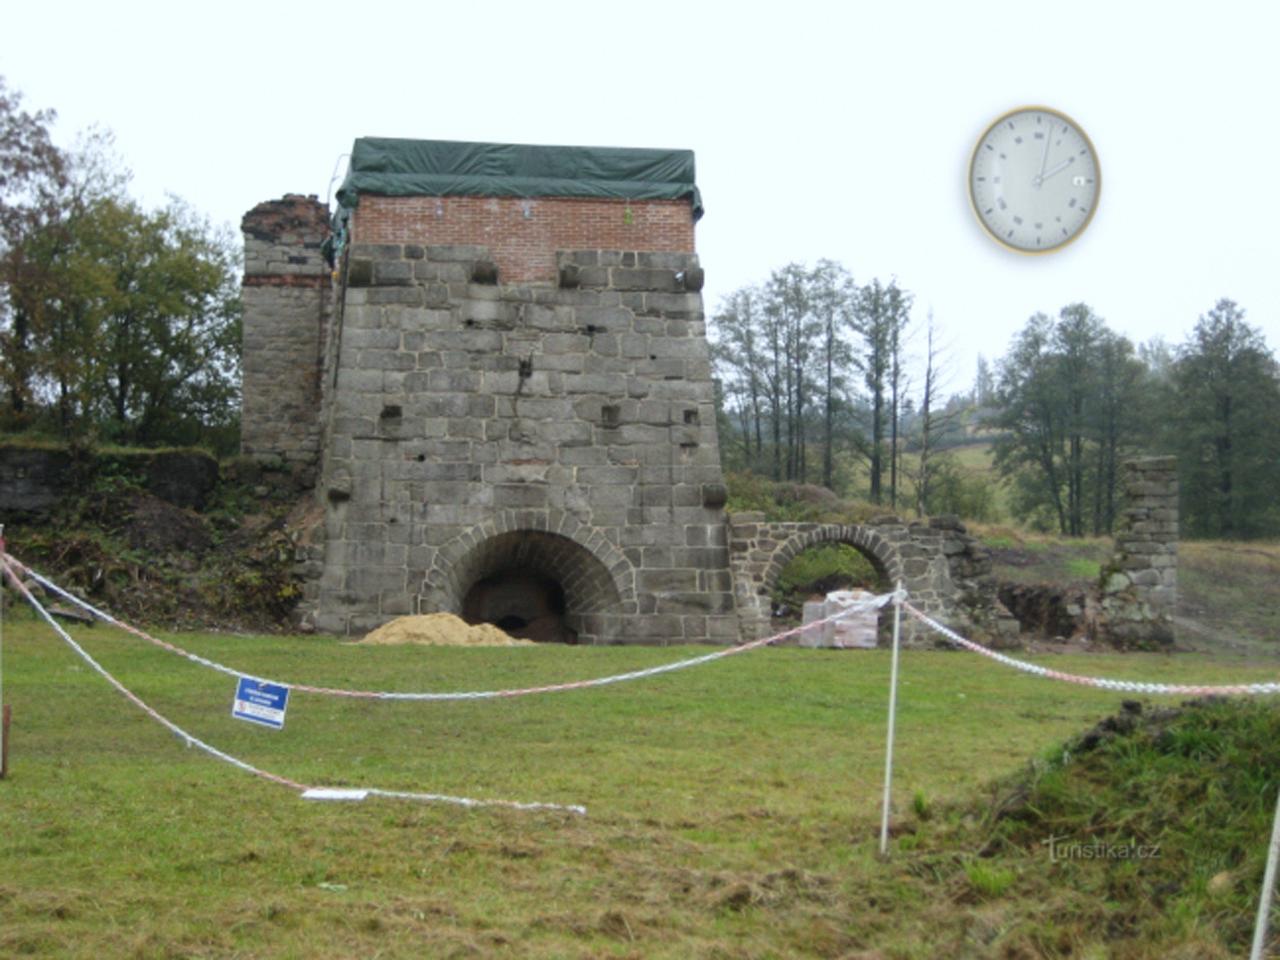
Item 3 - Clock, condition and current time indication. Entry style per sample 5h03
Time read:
2h02
